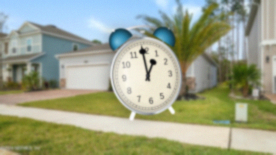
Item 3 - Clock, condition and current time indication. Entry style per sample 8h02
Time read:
12h59
